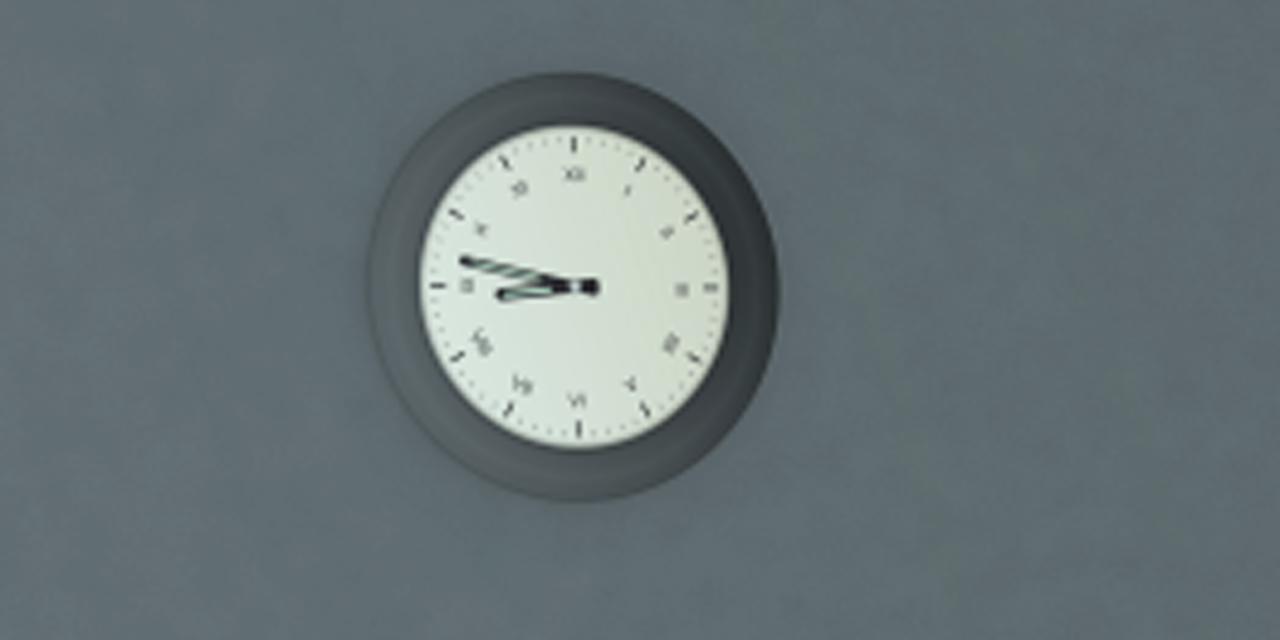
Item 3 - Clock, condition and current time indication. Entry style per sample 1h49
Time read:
8h47
